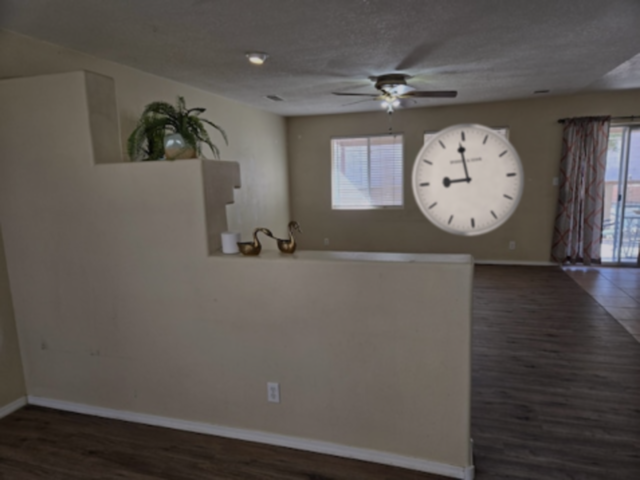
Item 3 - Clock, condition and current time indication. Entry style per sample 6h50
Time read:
8h59
